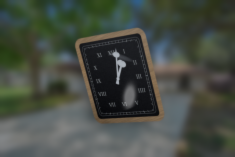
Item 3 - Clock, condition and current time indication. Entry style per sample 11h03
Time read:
1h02
